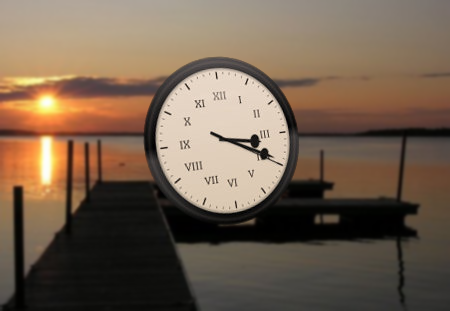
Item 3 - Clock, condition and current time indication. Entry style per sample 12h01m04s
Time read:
3h19m20s
